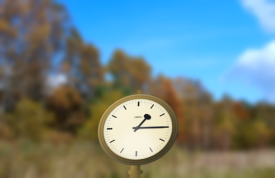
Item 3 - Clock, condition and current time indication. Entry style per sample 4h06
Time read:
1h15
